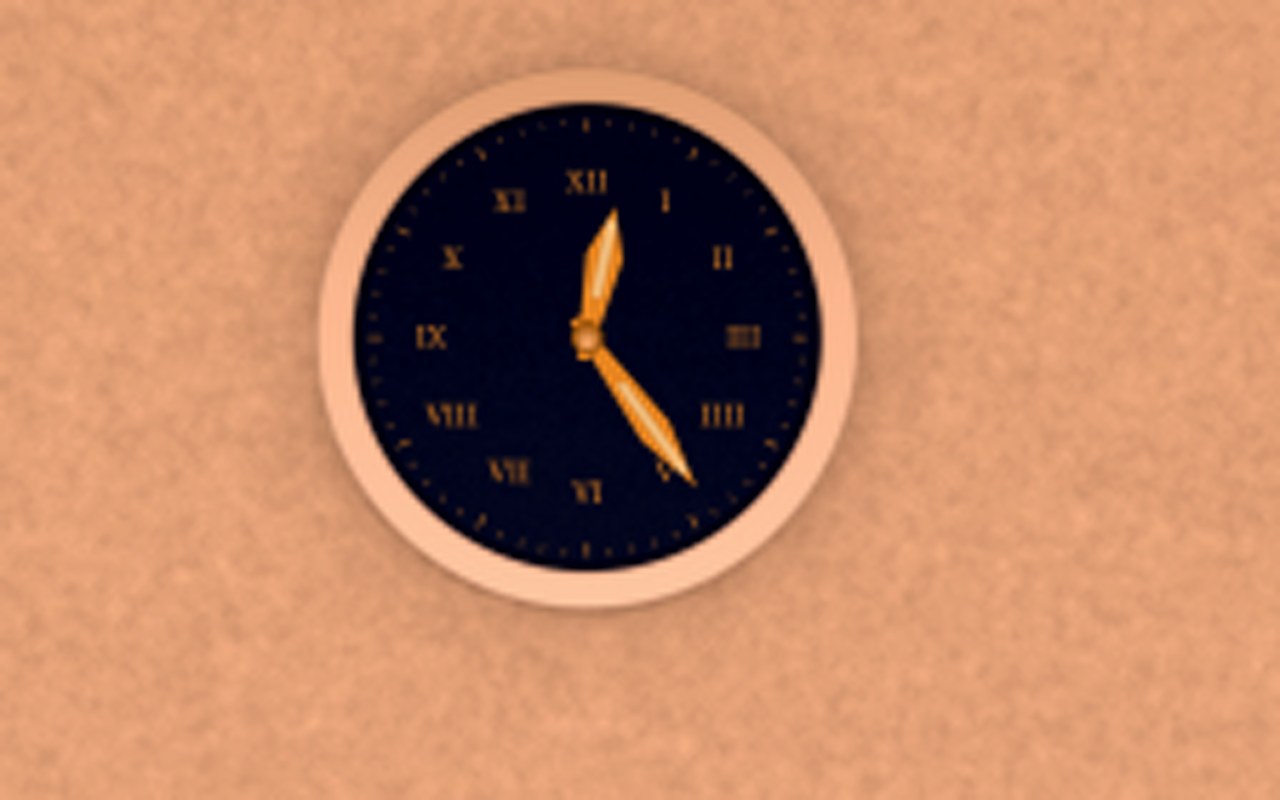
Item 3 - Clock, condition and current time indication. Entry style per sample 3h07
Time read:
12h24
